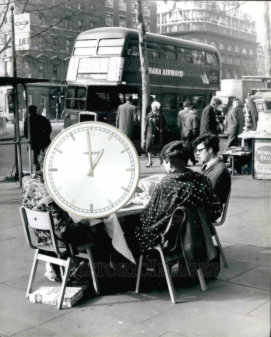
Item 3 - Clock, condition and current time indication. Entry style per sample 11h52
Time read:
12h59
